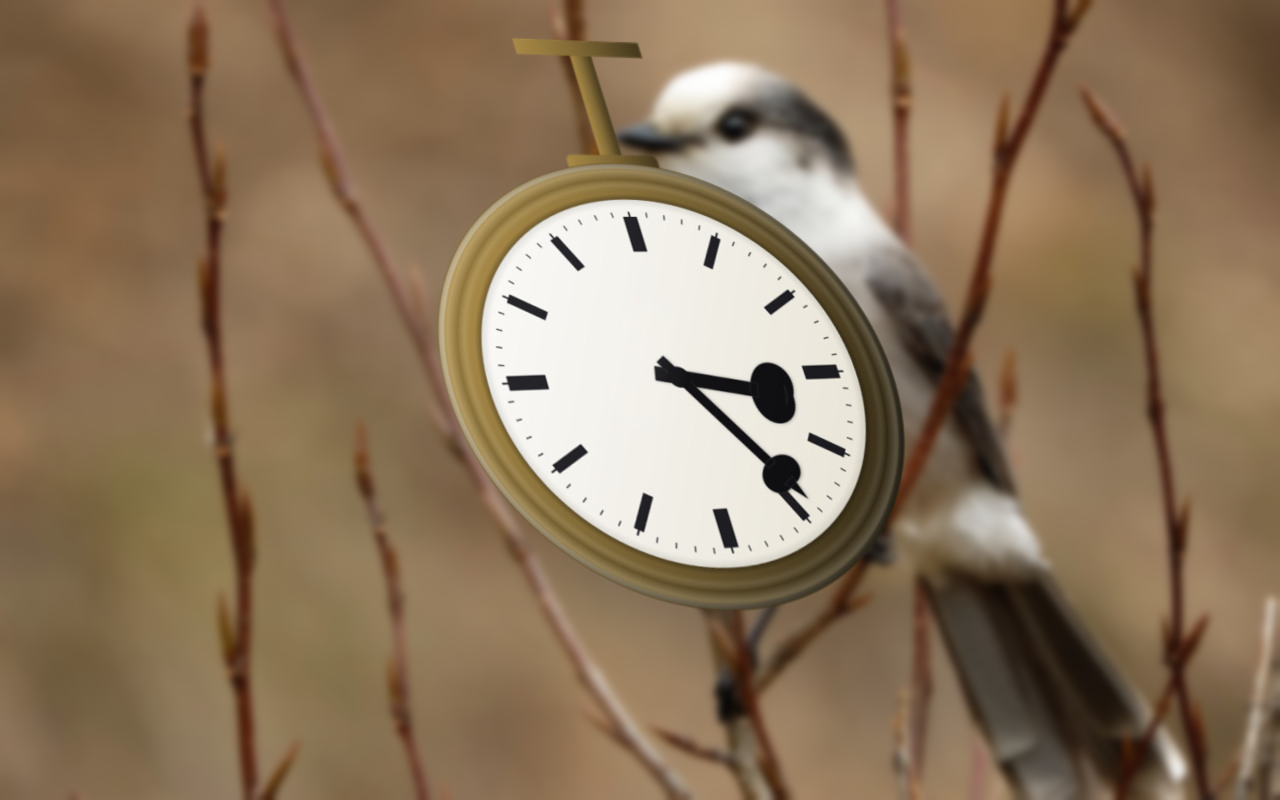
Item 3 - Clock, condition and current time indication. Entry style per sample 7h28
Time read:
3h24
